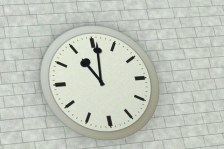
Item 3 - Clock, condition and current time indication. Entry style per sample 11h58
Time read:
11h01
